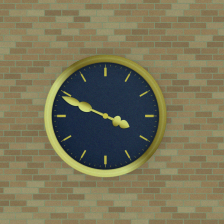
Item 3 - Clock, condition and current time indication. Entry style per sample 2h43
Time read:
3h49
